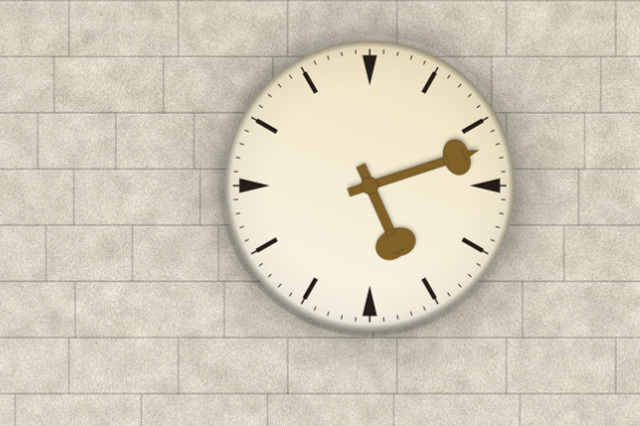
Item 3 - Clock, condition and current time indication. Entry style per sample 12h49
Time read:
5h12
